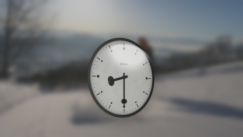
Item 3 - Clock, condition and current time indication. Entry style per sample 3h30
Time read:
8h30
